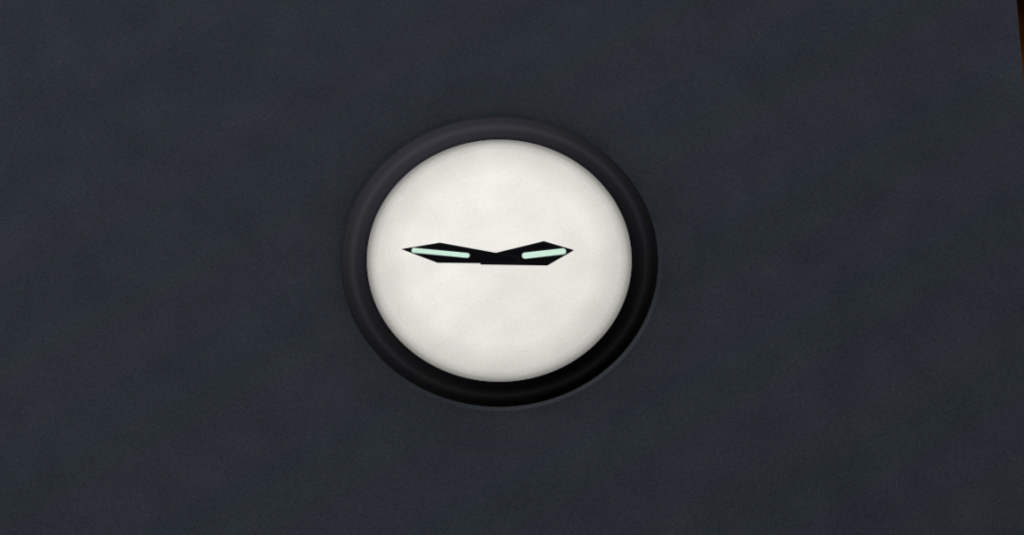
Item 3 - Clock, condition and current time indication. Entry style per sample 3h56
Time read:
2h46
